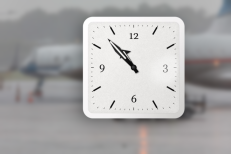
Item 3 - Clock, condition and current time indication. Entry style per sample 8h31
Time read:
10h53
